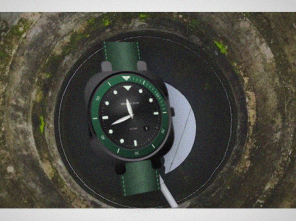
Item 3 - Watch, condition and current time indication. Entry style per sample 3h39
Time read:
11h42
